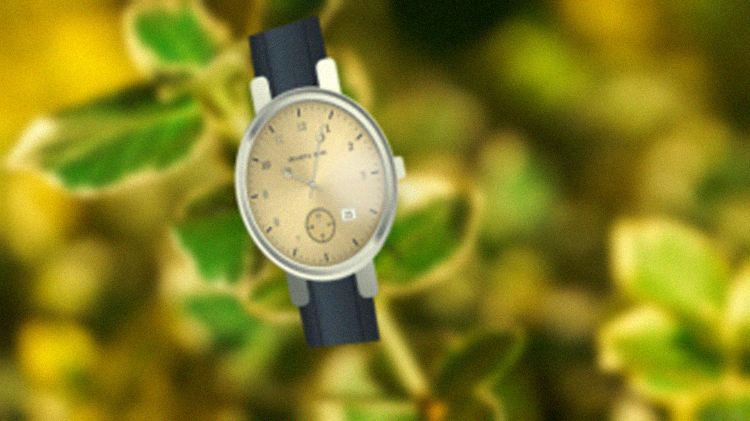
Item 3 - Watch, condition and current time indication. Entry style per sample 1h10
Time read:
10h04
